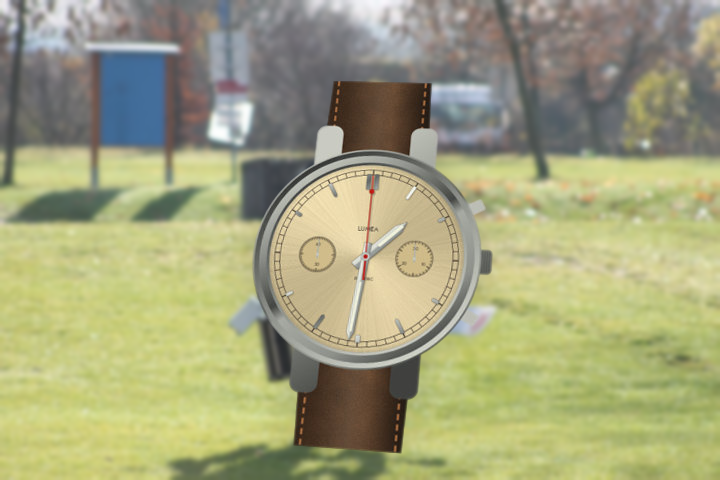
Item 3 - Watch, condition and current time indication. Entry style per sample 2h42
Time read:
1h31
